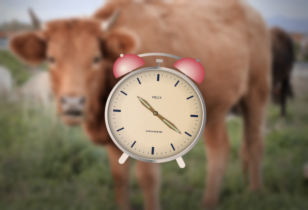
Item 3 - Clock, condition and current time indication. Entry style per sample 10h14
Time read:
10h21
